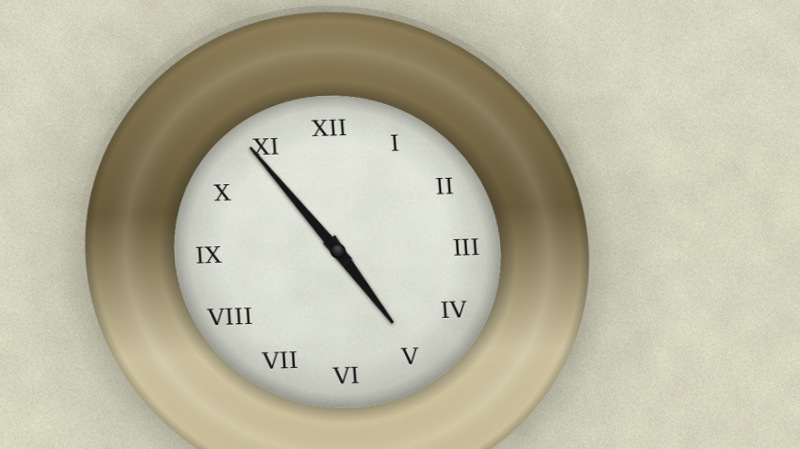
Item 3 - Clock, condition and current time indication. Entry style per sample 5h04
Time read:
4h54
